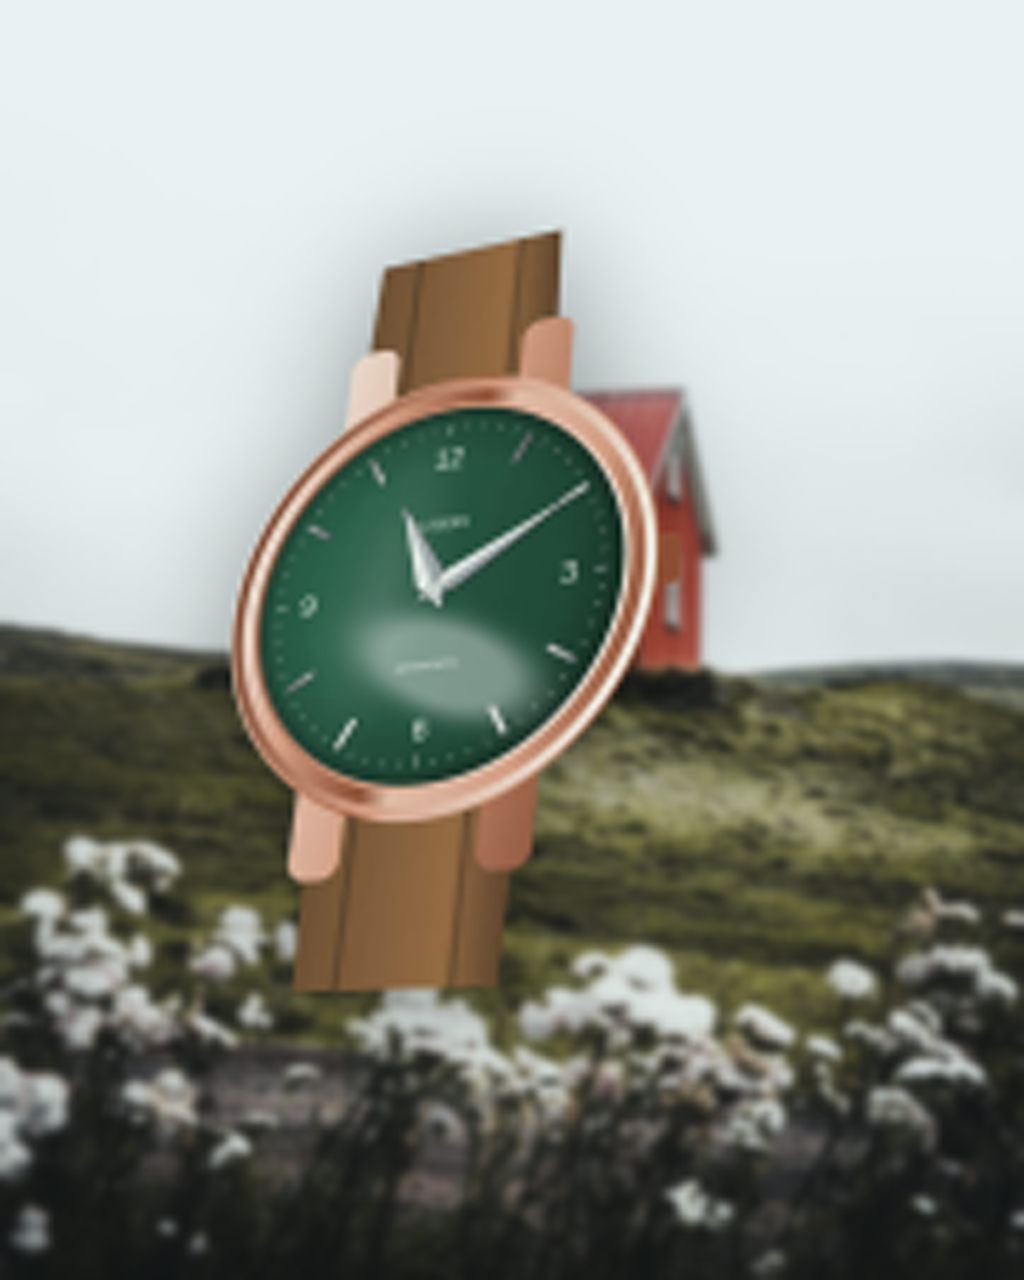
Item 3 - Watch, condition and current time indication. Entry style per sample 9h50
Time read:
11h10
